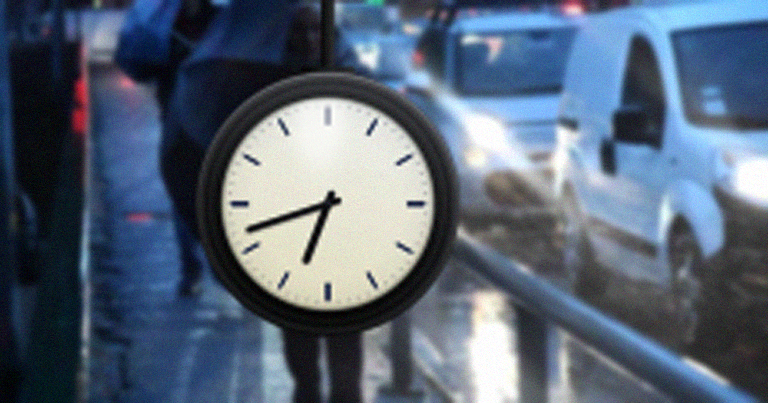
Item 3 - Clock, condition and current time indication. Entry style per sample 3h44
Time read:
6h42
